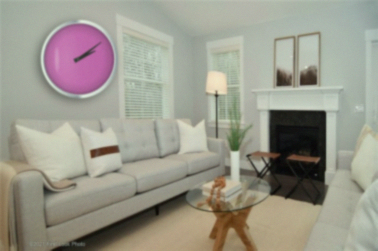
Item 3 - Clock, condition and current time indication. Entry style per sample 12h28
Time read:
2h09
